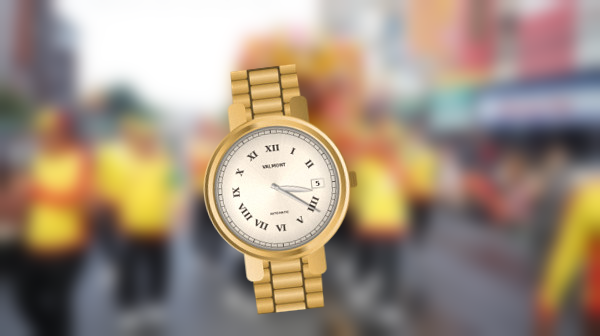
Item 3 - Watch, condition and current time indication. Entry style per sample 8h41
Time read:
3h21
